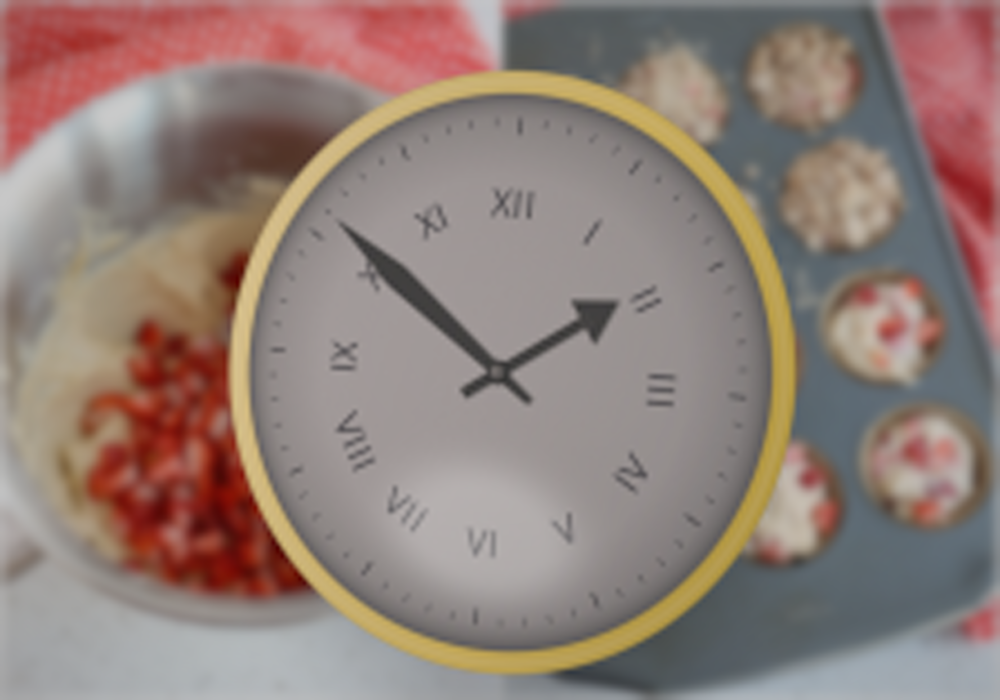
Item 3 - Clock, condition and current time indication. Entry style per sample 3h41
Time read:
1h51
